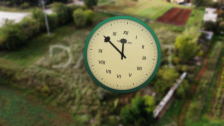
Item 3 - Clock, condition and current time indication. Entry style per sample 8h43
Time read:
11h51
